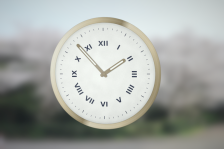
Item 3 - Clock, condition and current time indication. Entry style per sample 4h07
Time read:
1h53
